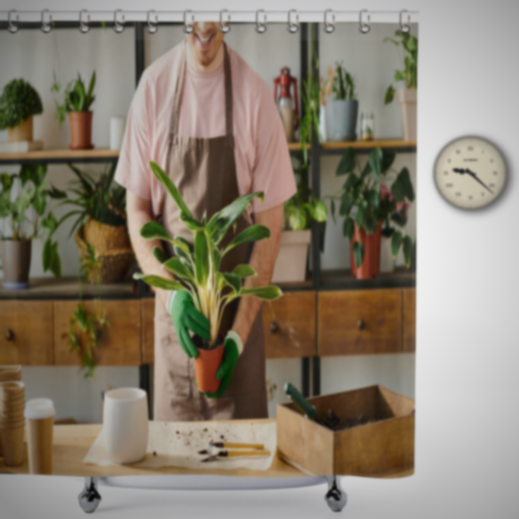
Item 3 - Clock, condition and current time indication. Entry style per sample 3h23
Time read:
9h22
